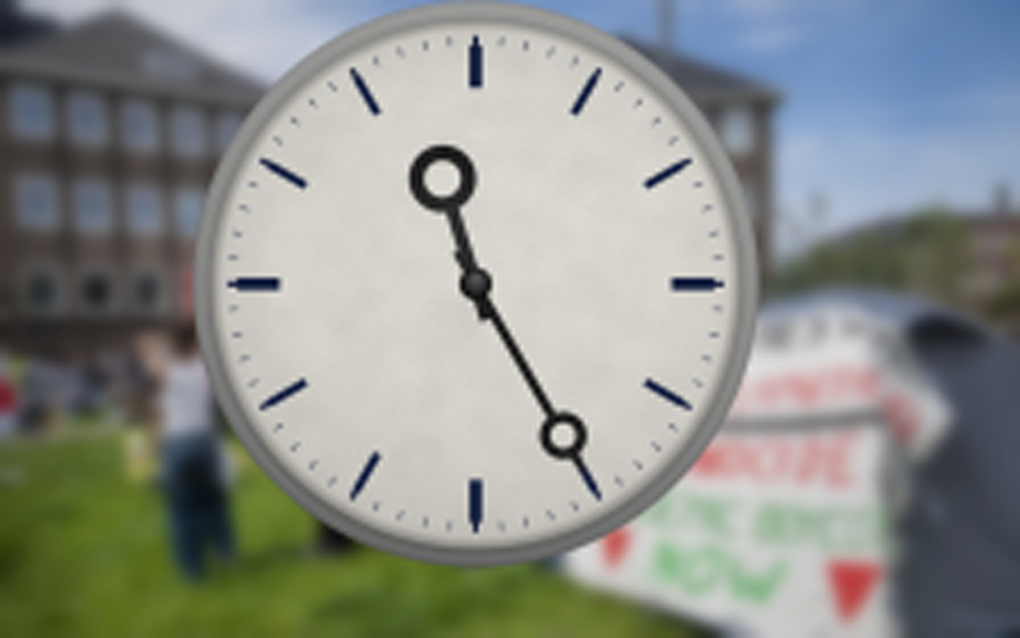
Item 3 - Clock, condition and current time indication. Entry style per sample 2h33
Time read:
11h25
